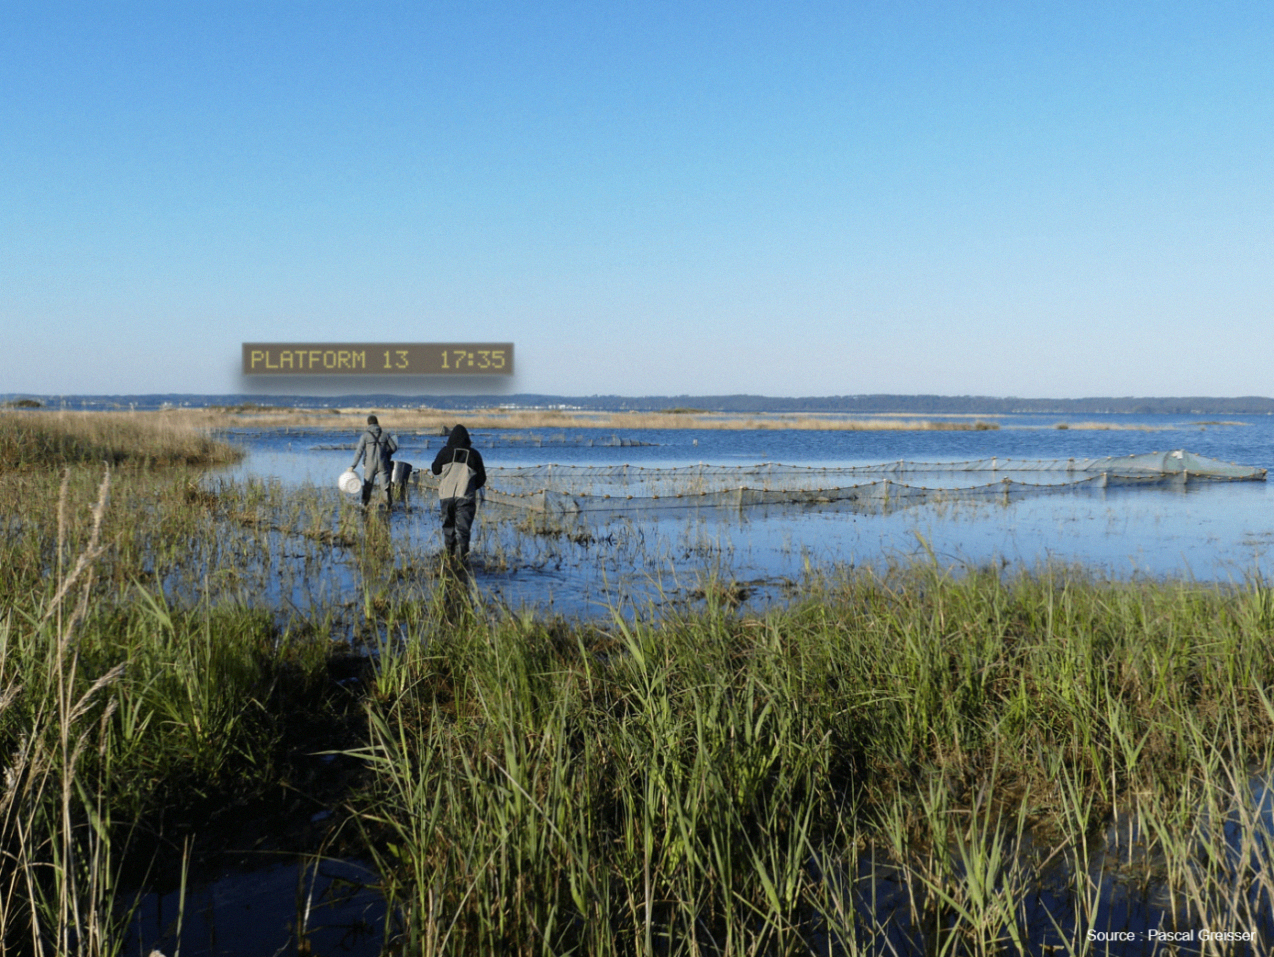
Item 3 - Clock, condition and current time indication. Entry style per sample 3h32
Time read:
17h35
